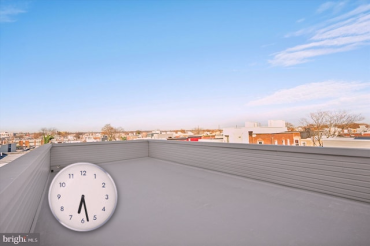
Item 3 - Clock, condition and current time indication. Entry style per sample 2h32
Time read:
6h28
